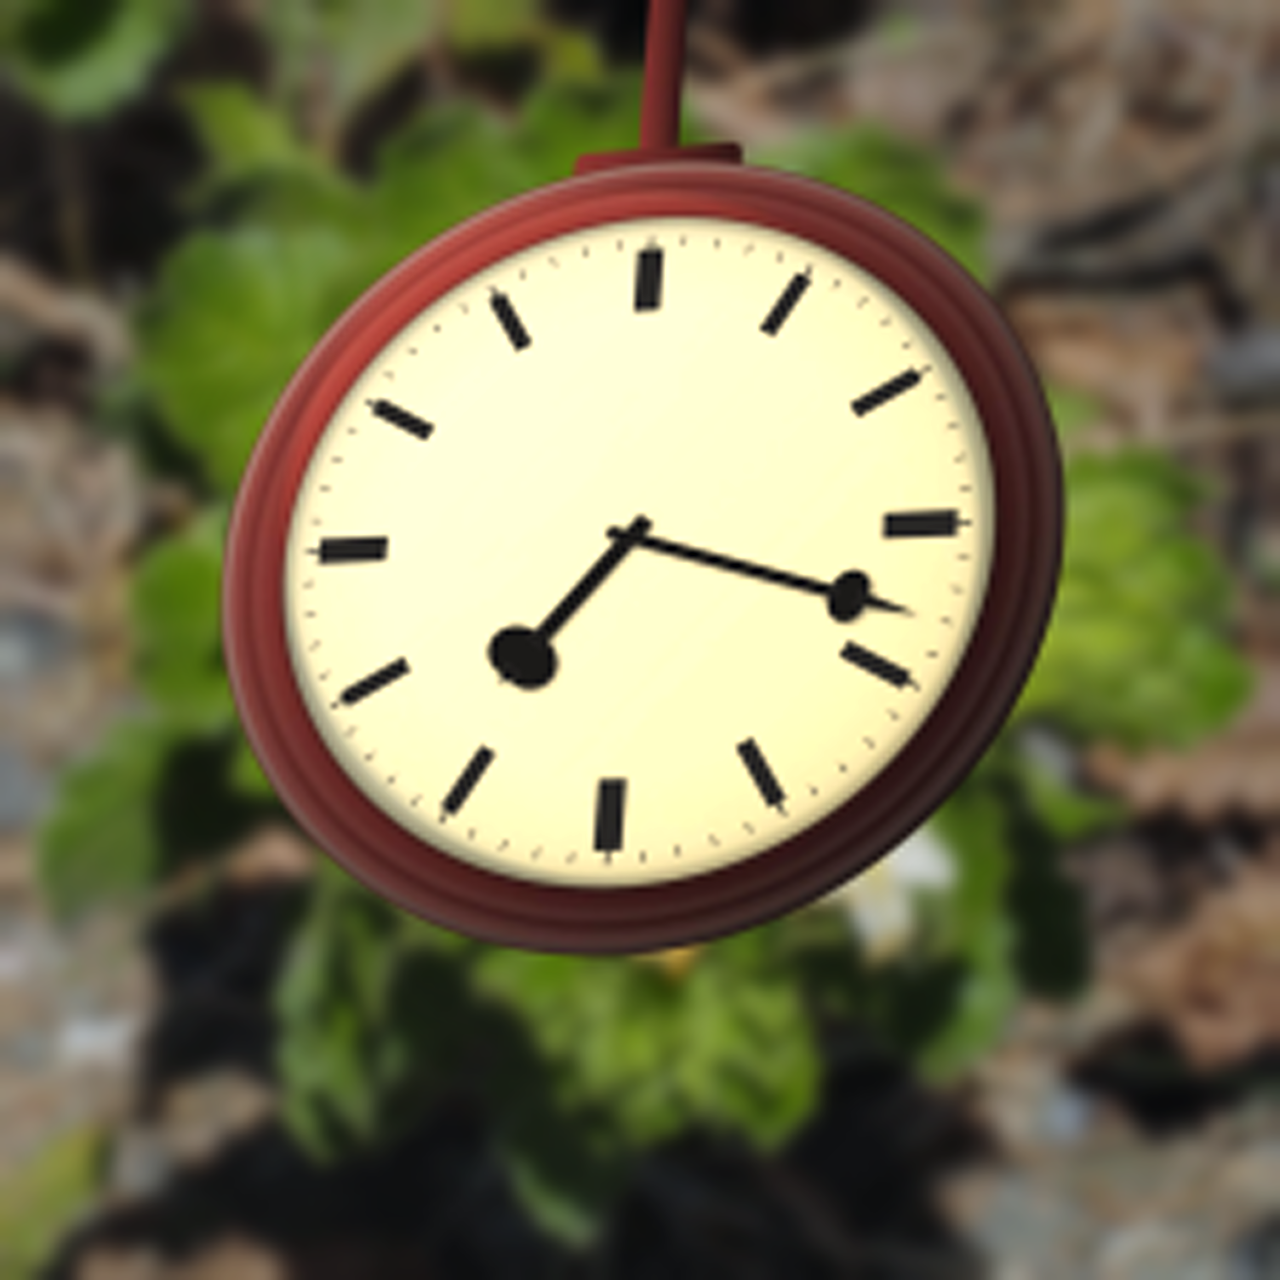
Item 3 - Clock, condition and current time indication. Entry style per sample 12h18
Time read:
7h18
